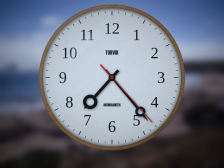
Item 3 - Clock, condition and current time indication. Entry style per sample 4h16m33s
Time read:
7h23m23s
